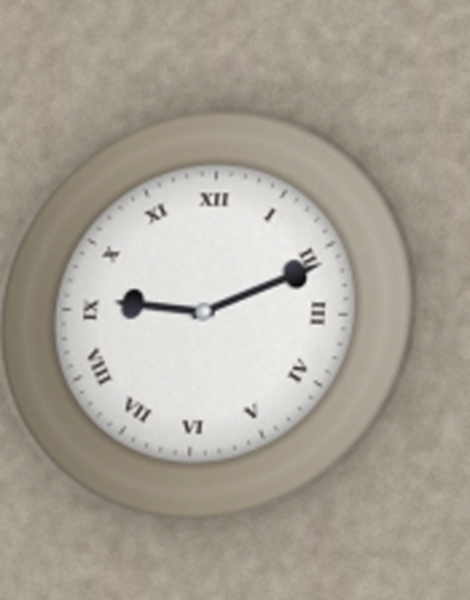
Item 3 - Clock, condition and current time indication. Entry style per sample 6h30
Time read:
9h11
